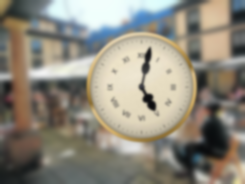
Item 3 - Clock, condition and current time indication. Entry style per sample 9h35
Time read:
5h02
